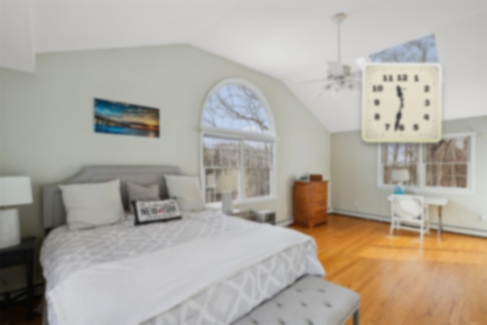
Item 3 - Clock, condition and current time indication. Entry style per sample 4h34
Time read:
11h32
